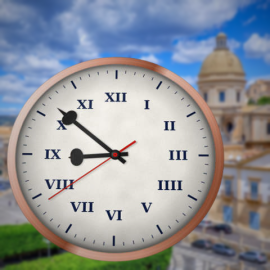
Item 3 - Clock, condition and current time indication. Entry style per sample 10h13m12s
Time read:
8h51m39s
